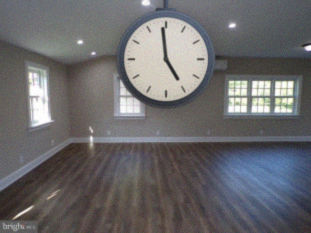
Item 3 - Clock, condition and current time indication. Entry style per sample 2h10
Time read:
4h59
